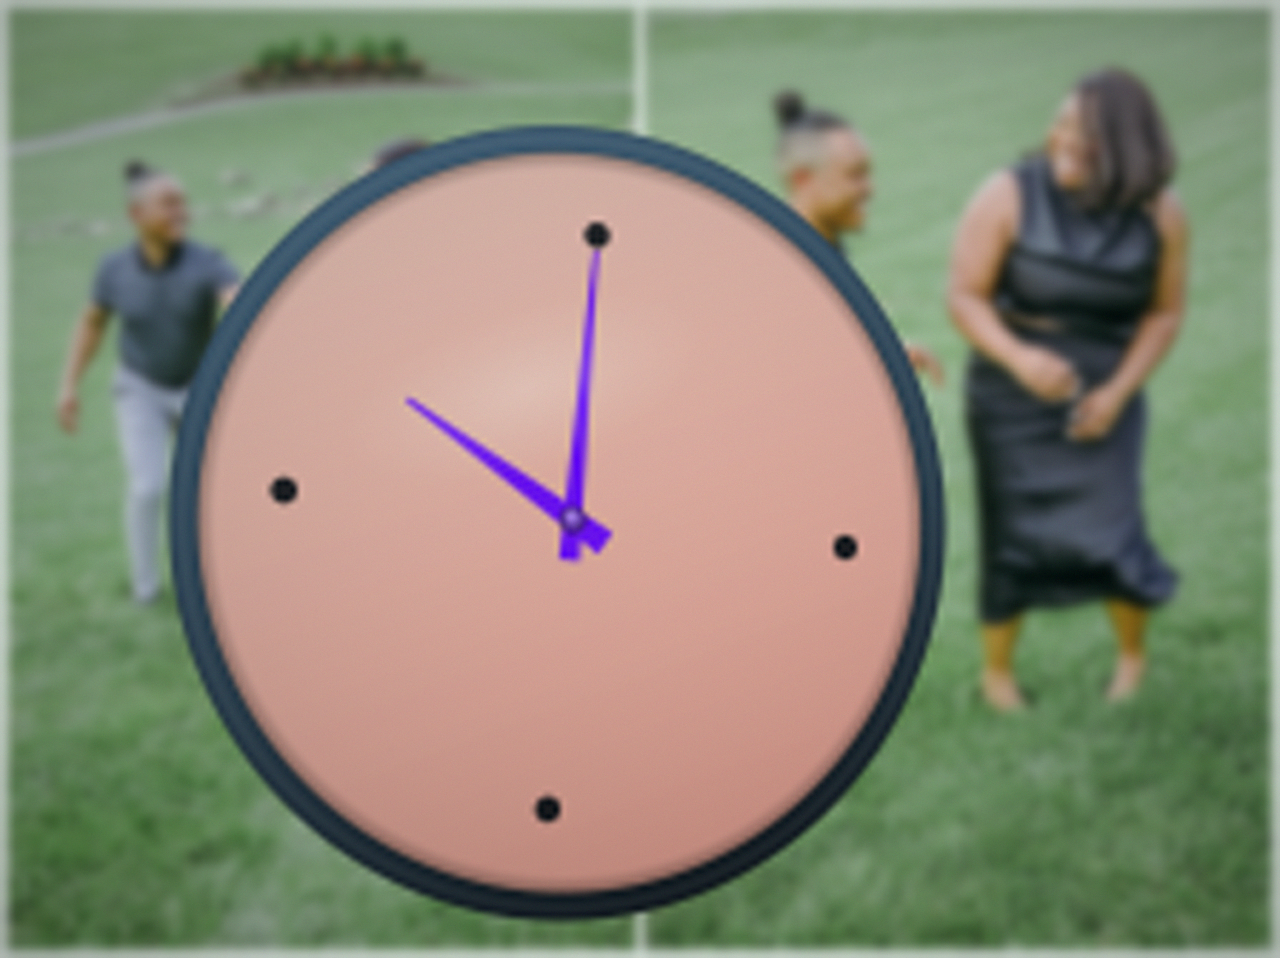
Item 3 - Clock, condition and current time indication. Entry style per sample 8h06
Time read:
10h00
